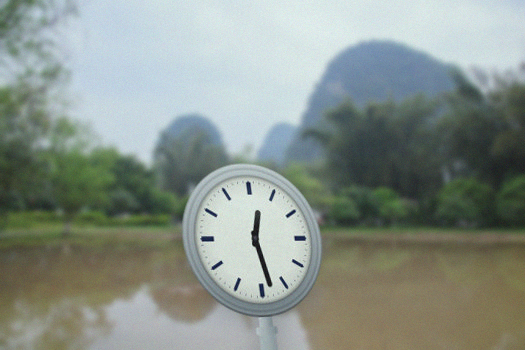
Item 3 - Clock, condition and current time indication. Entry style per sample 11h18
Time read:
12h28
